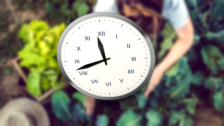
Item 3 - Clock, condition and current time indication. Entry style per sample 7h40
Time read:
11h42
